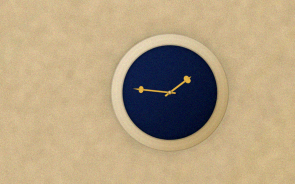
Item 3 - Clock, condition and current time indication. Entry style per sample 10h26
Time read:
1h46
